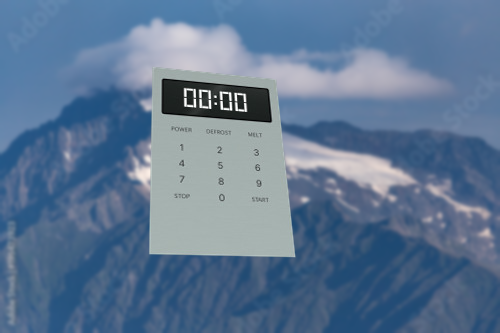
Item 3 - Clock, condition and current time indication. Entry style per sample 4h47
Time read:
0h00
